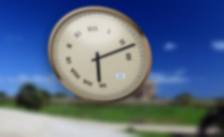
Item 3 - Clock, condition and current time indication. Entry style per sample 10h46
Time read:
6h12
